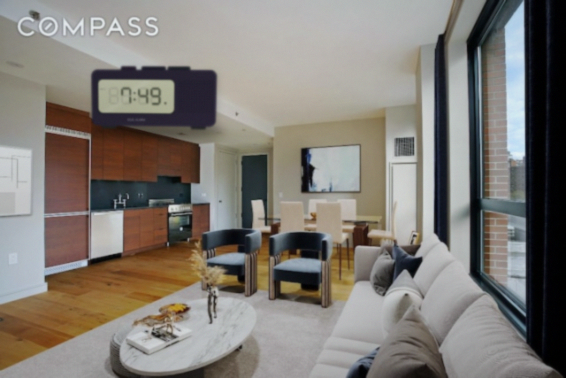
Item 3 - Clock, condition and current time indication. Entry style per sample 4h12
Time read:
7h49
